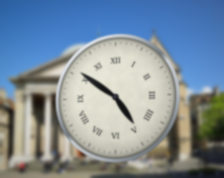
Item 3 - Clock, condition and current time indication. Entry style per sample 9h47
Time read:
4h51
